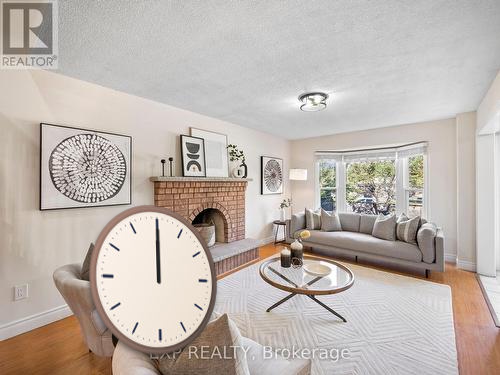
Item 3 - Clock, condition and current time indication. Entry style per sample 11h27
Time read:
12h00
